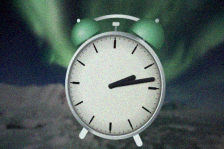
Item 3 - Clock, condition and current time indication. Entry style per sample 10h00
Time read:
2h13
